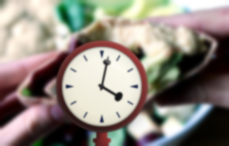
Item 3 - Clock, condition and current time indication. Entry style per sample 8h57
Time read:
4h02
